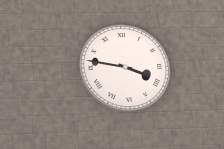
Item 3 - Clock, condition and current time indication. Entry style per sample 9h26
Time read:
3h47
